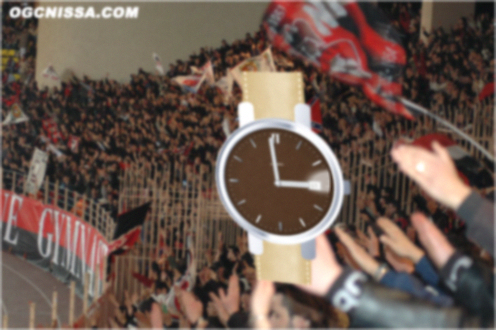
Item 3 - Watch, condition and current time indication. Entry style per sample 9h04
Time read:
2h59
